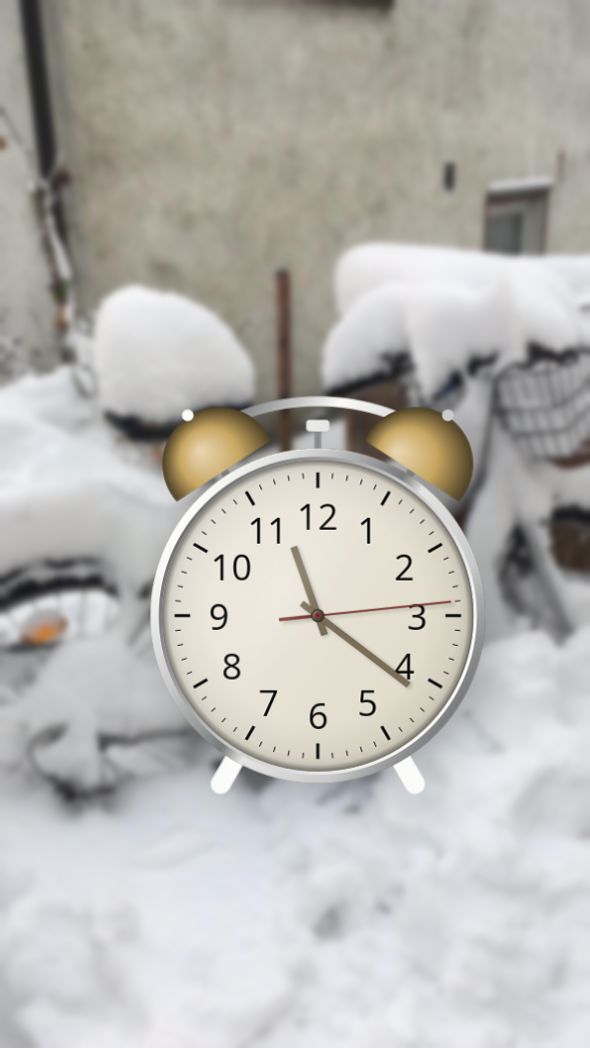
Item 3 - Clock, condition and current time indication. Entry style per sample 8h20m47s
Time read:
11h21m14s
